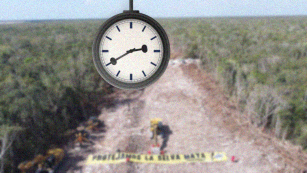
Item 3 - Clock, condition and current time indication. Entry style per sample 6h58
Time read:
2h40
